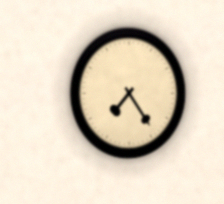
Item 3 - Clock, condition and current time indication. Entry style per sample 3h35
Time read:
7h24
